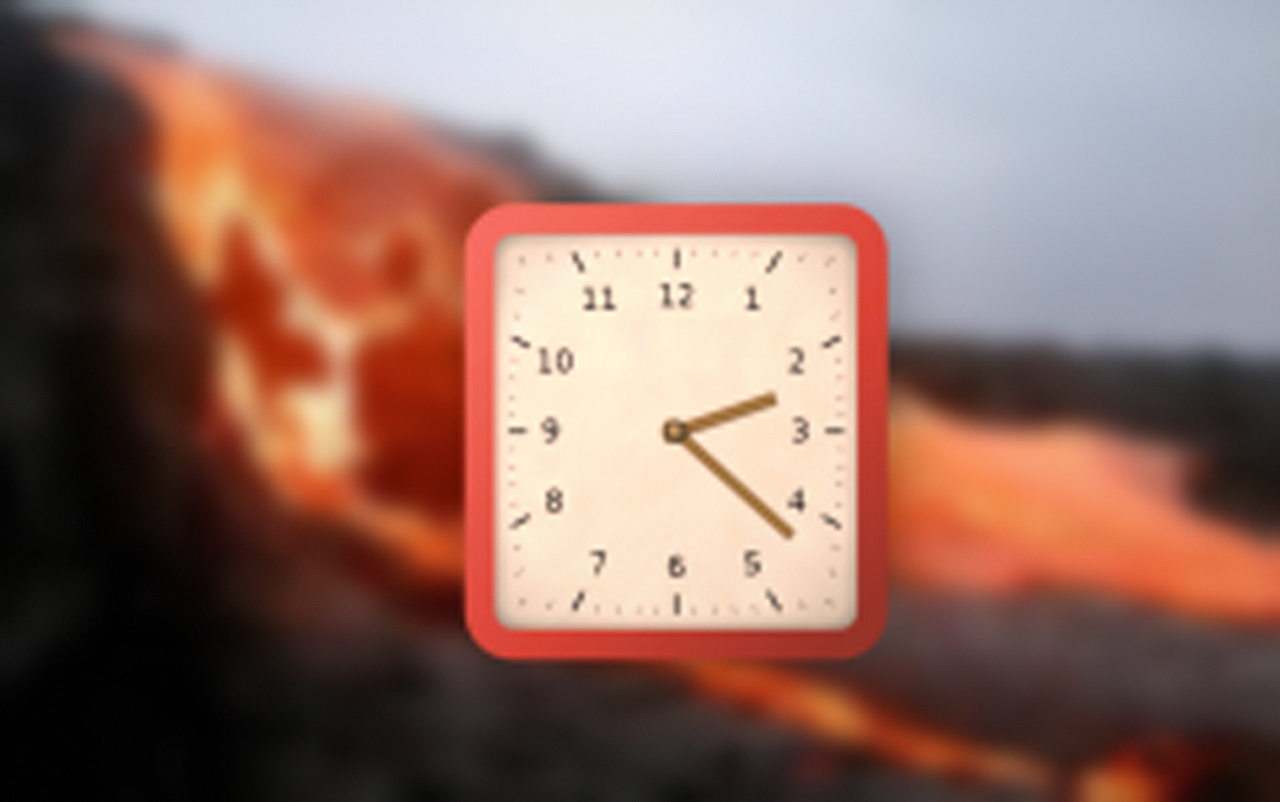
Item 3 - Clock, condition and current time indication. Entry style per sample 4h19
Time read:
2h22
